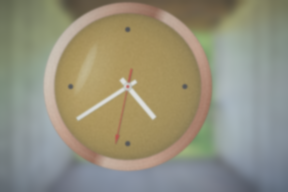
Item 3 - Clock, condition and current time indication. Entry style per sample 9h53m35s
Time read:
4h39m32s
